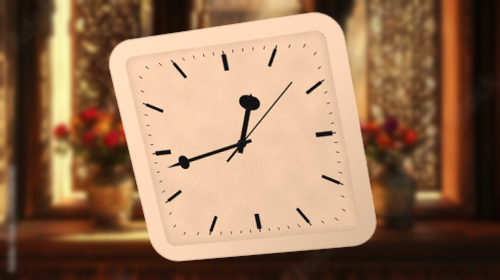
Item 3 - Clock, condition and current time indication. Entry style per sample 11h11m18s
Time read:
12h43m08s
